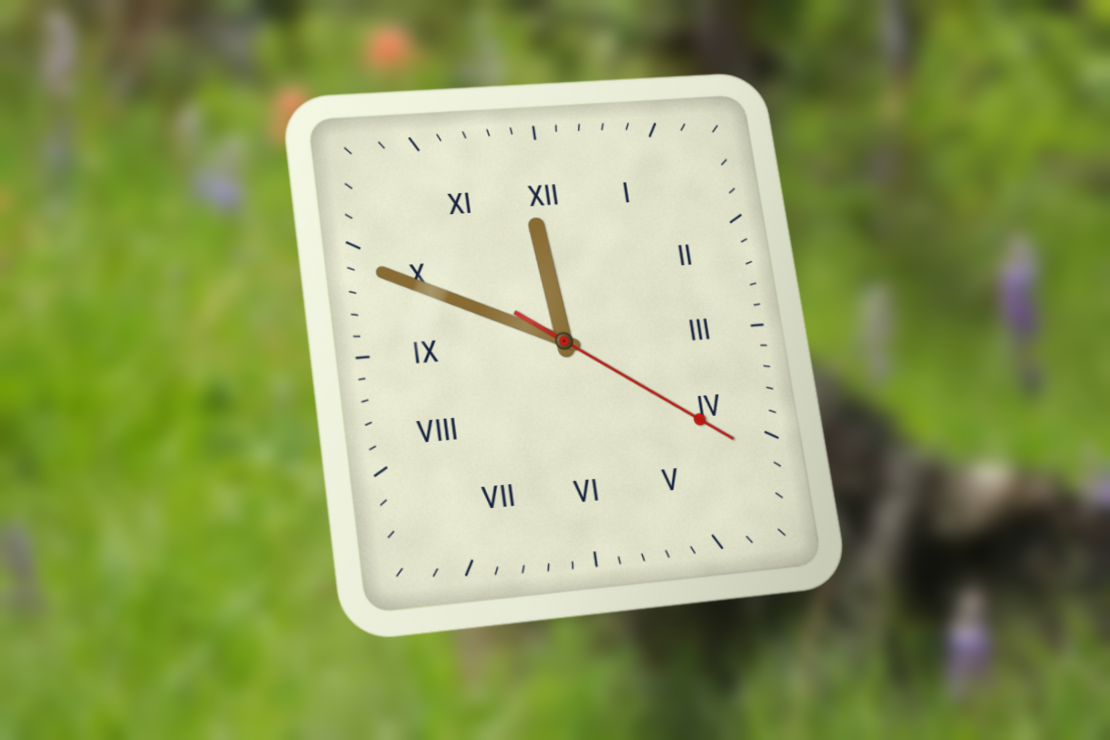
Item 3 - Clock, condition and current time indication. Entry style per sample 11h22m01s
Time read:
11h49m21s
